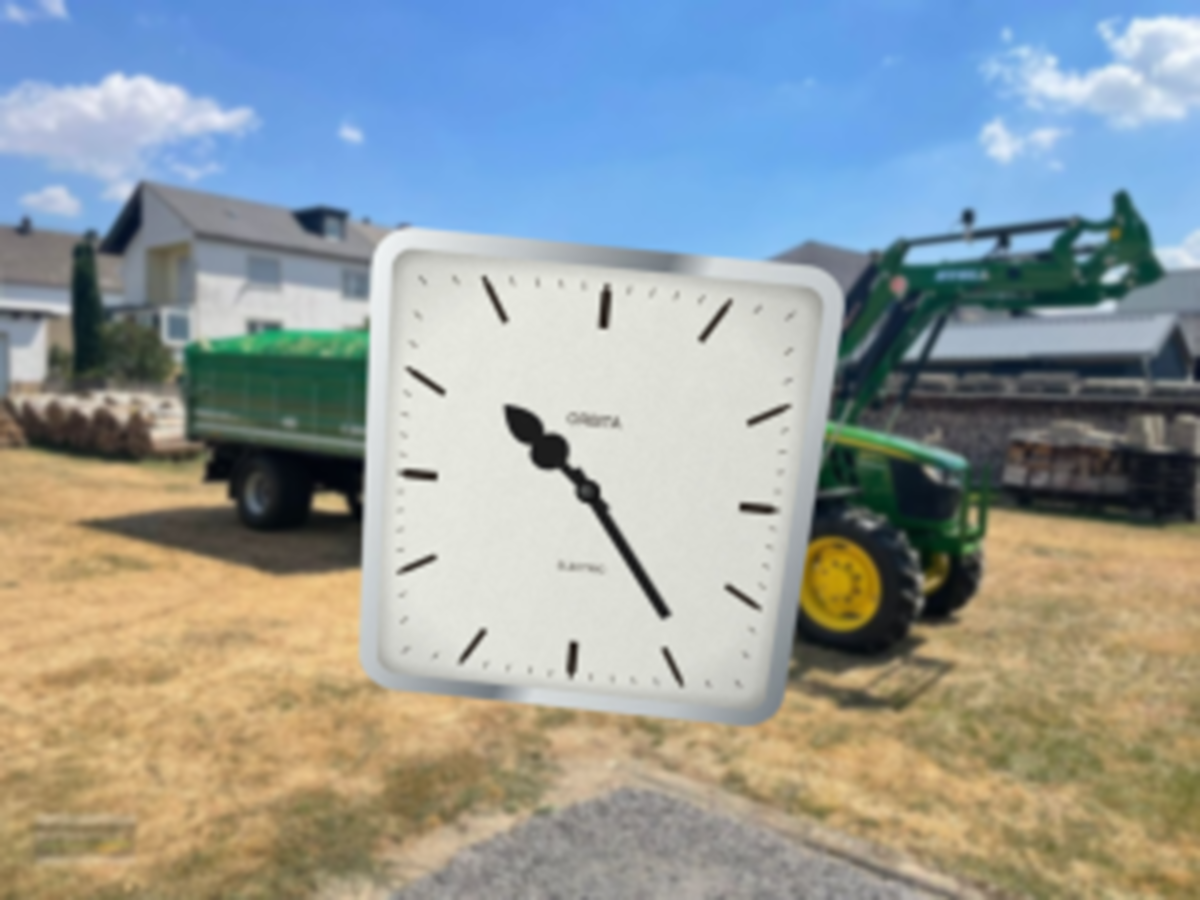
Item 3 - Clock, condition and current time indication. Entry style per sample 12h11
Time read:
10h24
